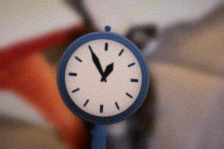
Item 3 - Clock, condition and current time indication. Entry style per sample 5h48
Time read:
12h55
